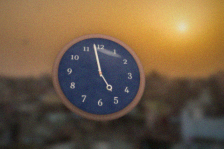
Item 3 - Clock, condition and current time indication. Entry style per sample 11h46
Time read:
4h58
